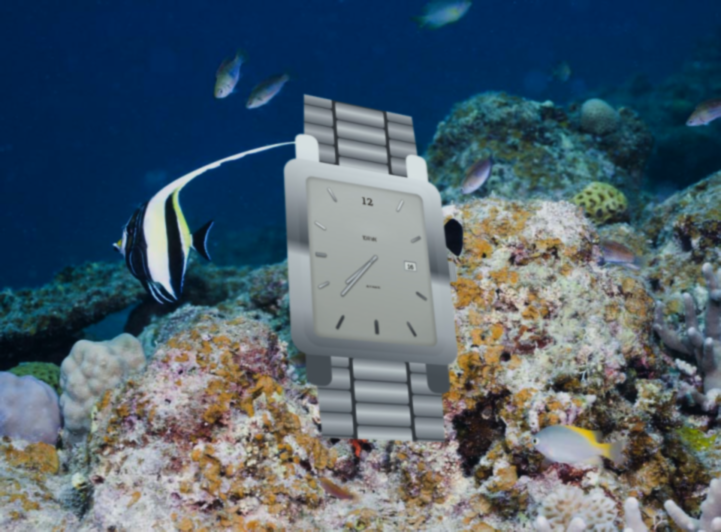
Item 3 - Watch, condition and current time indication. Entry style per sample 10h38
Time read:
7h37
